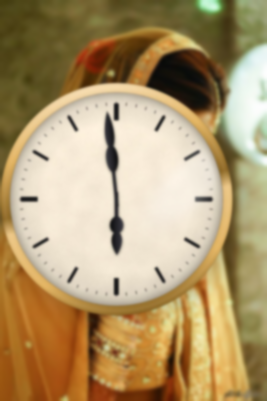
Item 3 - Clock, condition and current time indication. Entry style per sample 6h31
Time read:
5h59
